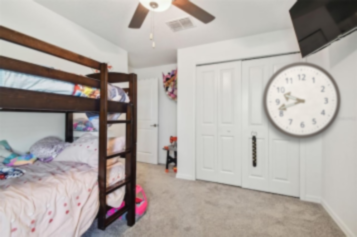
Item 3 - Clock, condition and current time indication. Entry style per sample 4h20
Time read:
9h42
